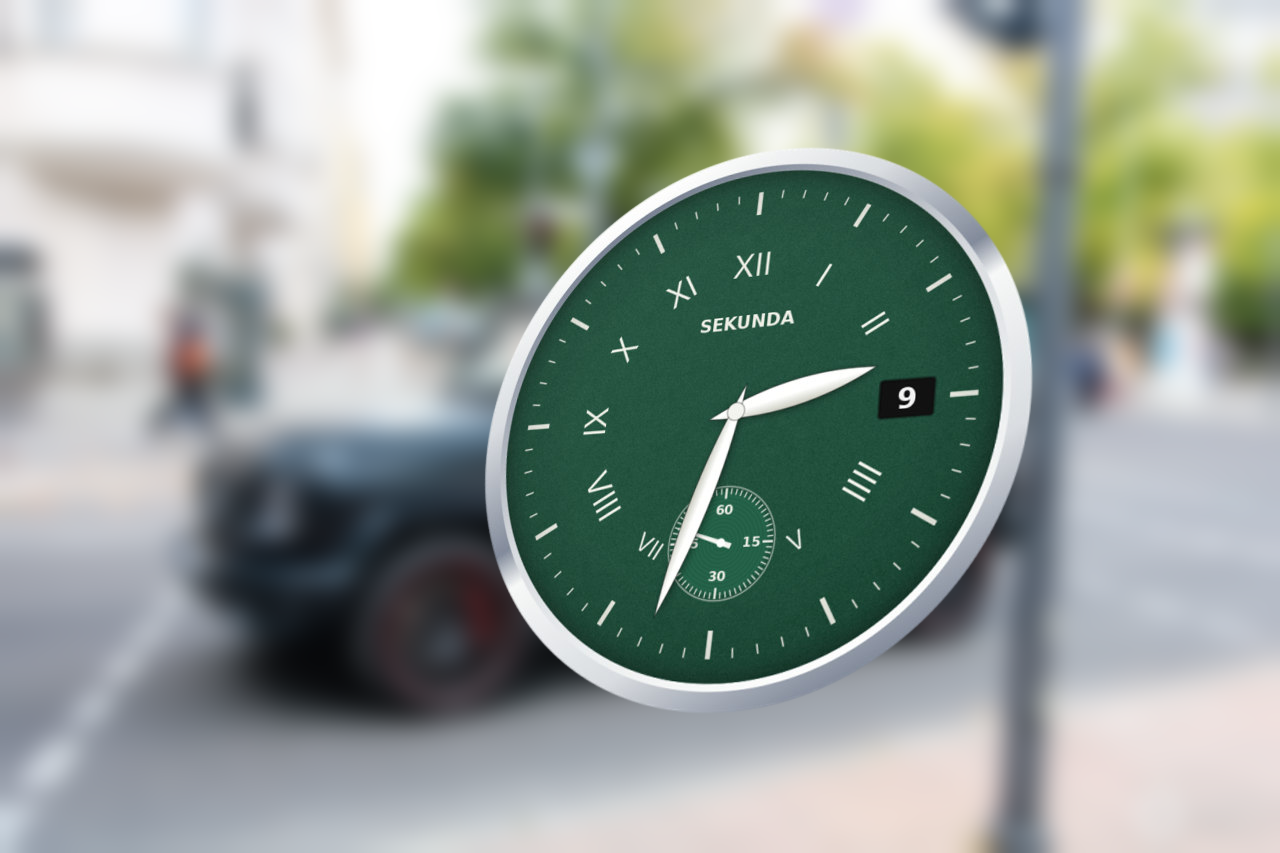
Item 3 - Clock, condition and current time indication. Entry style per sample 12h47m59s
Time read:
2h32m48s
